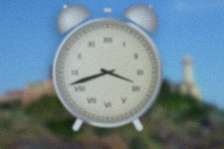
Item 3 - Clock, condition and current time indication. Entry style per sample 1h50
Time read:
3h42
